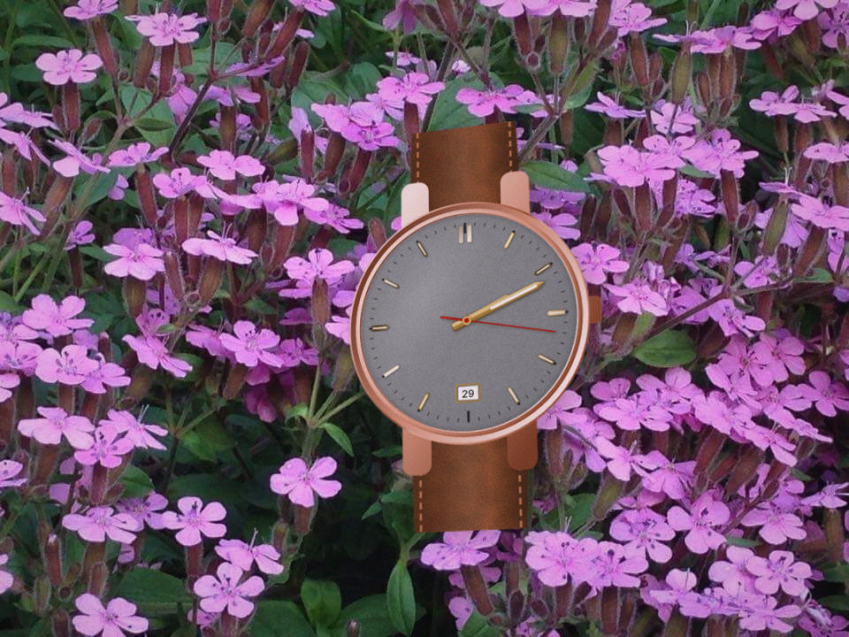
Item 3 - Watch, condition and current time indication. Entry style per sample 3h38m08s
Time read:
2h11m17s
